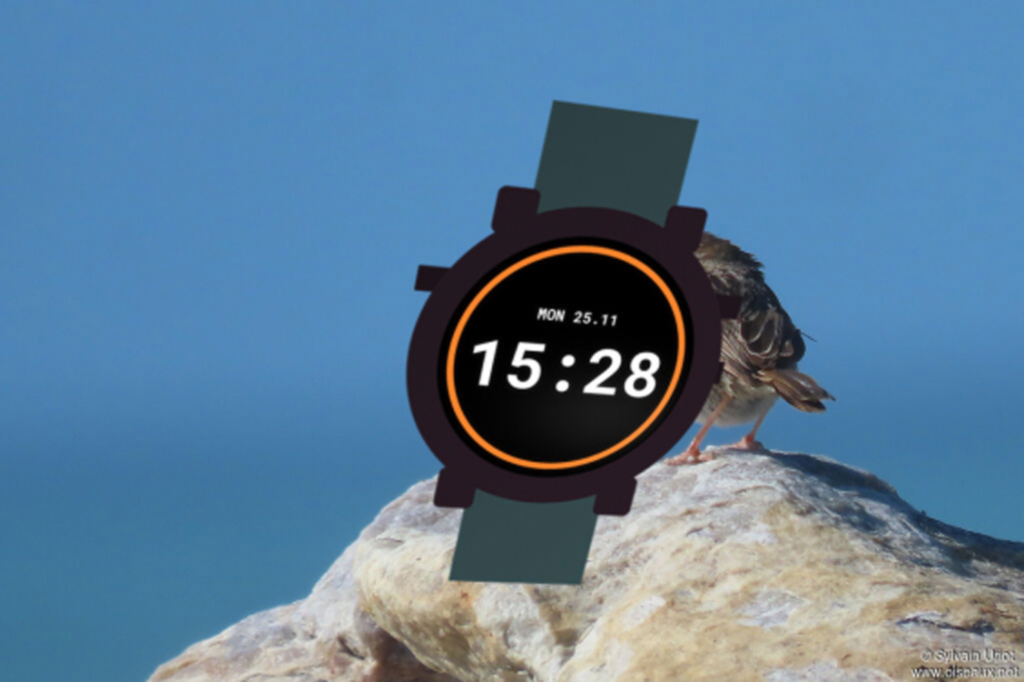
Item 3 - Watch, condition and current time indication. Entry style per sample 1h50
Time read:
15h28
